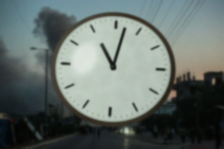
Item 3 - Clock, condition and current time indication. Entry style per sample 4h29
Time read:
11h02
